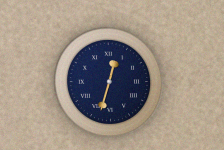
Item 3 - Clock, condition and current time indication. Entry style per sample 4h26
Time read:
12h33
